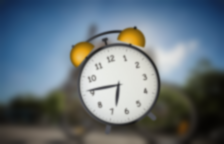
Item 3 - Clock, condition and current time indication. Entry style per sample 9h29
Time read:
6h46
